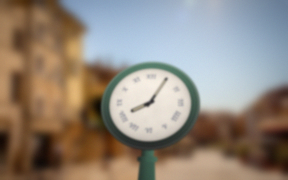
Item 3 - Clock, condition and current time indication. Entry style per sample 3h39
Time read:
8h05
